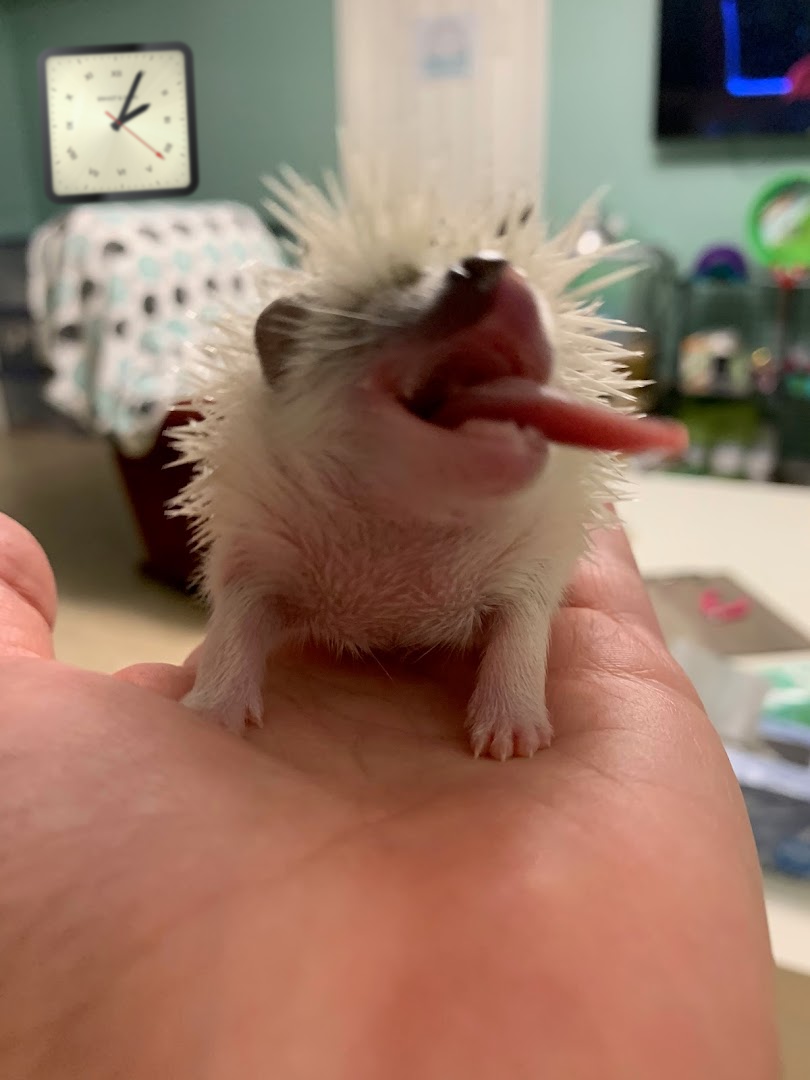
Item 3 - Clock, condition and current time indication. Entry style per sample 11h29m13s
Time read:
2h04m22s
